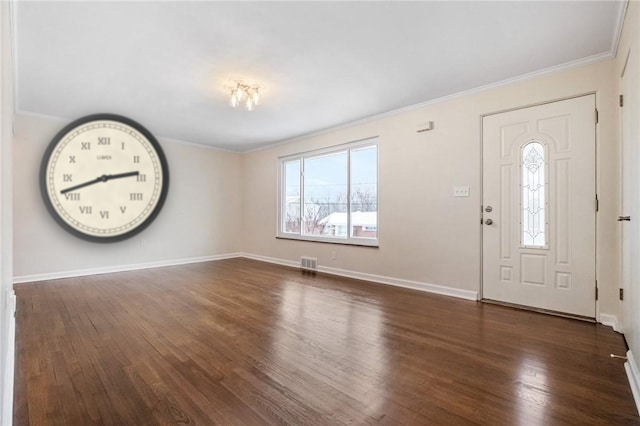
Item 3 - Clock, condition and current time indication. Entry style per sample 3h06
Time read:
2h42
